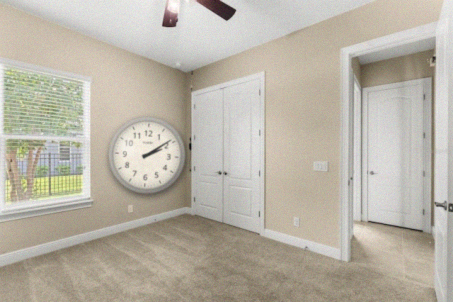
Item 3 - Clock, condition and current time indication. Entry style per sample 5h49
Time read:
2h09
